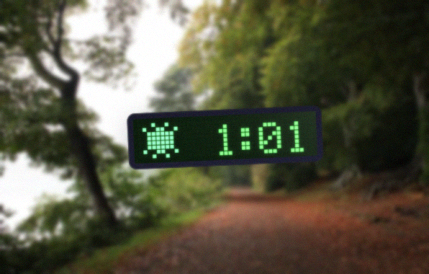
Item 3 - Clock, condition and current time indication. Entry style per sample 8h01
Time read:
1h01
